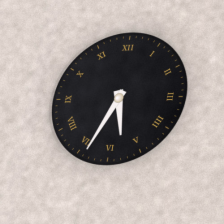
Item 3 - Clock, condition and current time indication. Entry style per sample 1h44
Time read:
5h34
